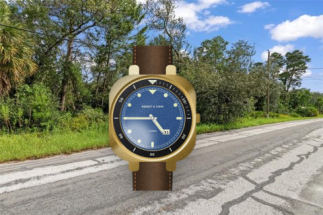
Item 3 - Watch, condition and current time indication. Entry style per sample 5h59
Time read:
4h45
